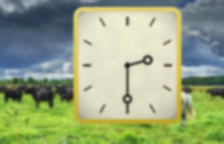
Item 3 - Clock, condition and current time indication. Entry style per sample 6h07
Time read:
2h30
